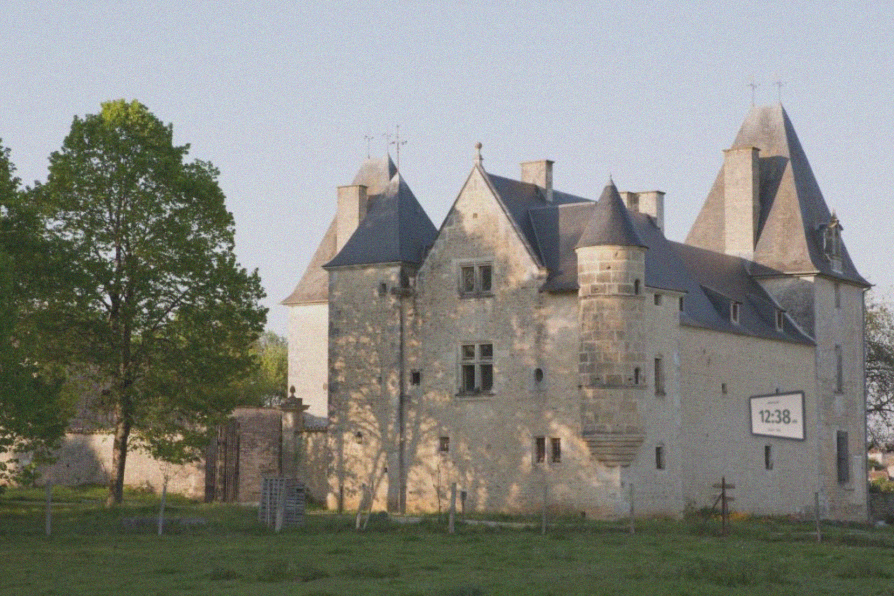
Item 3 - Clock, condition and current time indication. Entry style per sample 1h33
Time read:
12h38
